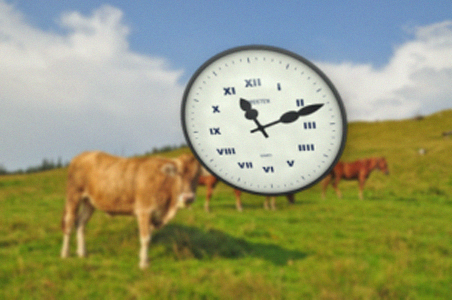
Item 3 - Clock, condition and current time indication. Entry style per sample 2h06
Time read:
11h12
